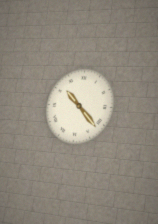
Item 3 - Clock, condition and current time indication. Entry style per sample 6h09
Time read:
10h22
